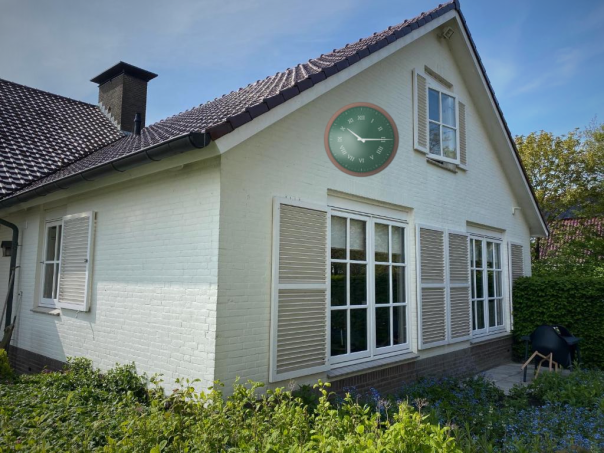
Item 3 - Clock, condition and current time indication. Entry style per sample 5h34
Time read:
10h15
